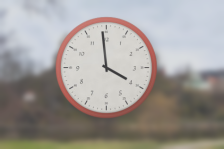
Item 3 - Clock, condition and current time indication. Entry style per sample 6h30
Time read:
3h59
